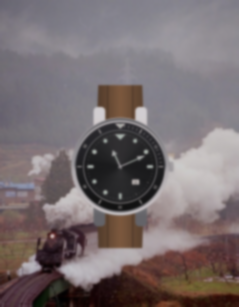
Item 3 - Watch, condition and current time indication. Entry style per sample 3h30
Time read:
11h11
